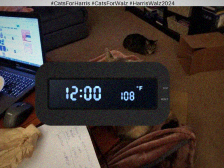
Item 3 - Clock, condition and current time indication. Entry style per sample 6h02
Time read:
12h00
